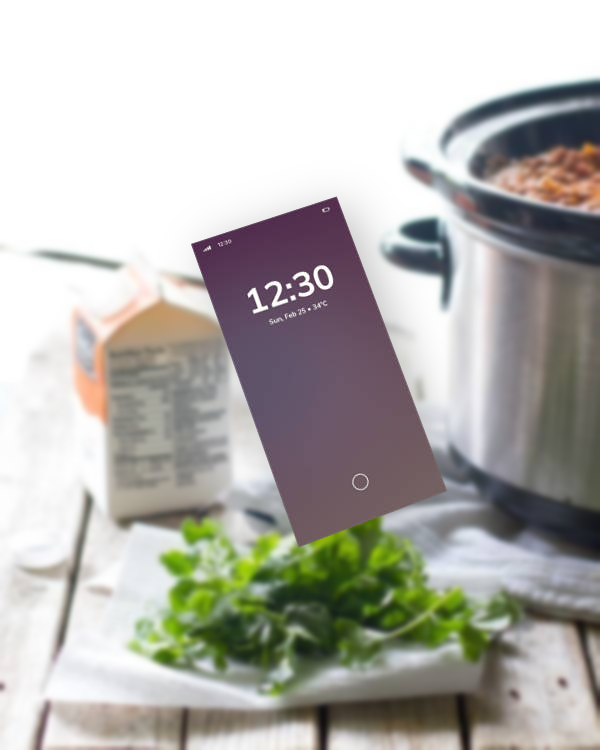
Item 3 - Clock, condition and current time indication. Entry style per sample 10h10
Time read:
12h30
